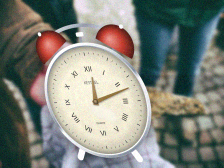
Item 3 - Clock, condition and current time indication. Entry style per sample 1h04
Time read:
12h12
